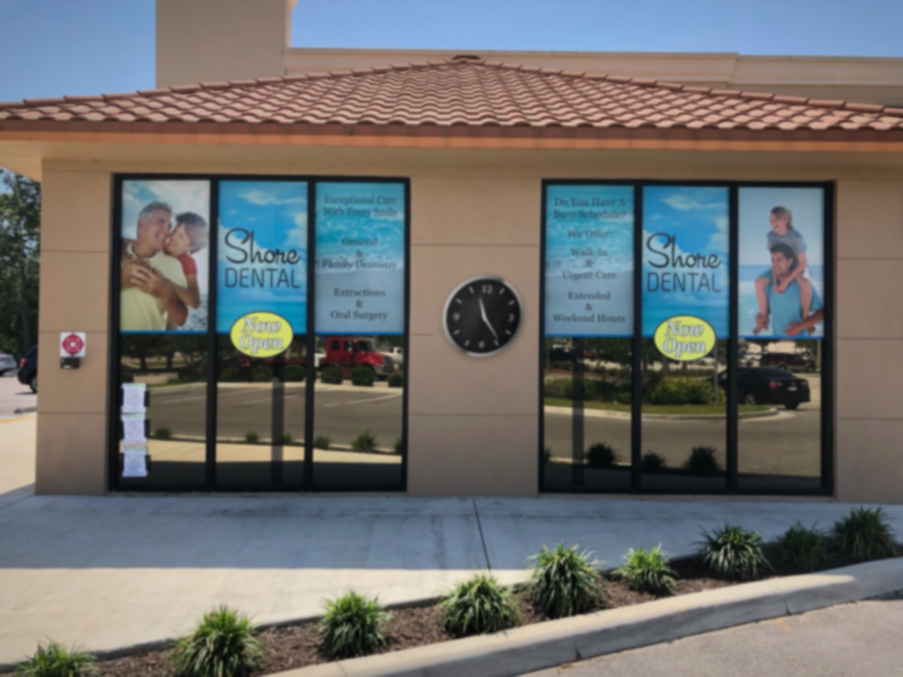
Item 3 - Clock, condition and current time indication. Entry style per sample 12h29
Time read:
11h24
